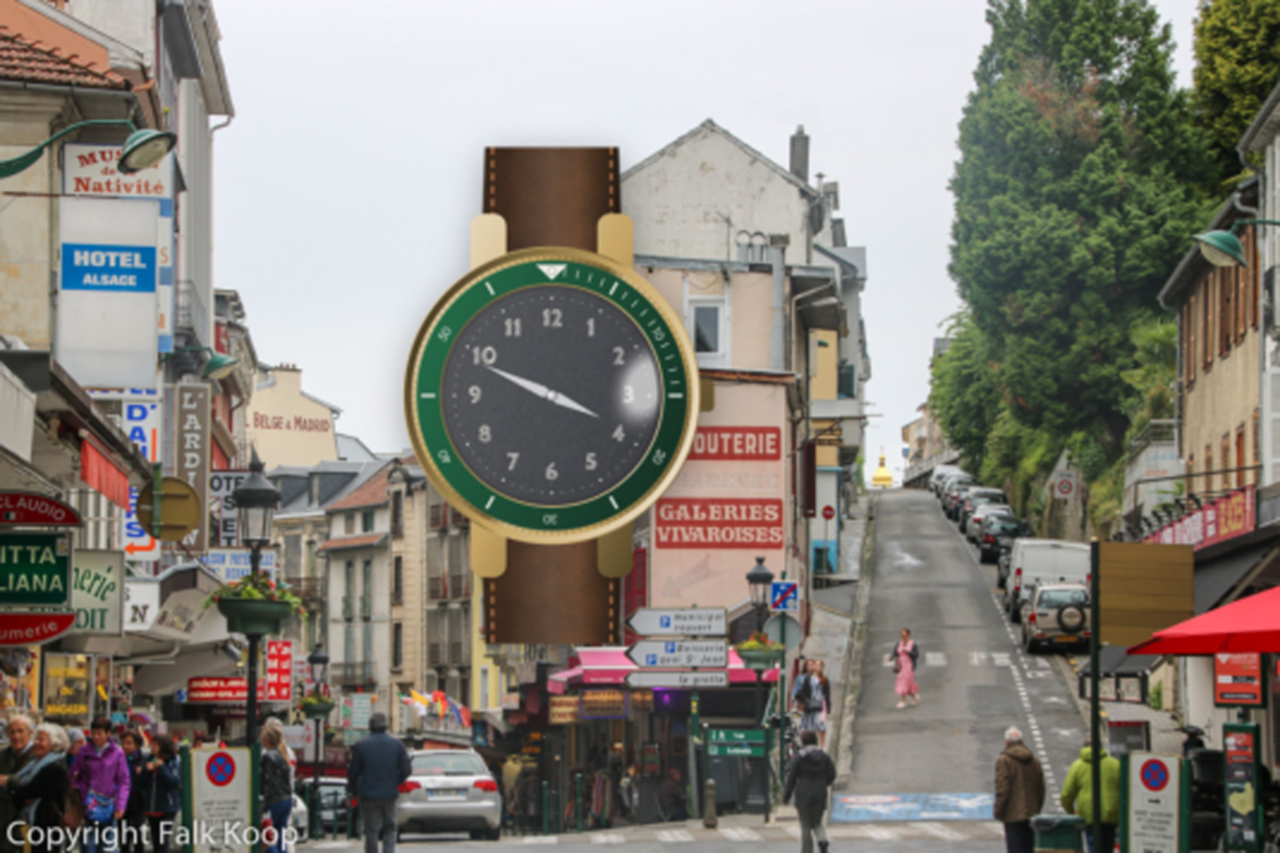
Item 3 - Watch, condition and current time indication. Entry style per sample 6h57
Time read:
3h49
